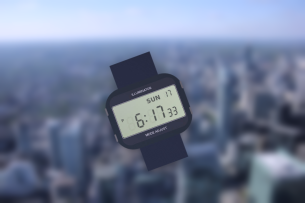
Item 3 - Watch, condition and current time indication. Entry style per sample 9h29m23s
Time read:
6h17m33s
